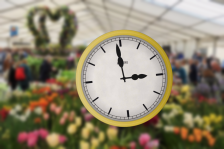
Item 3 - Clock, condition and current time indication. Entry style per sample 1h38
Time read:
2h59
